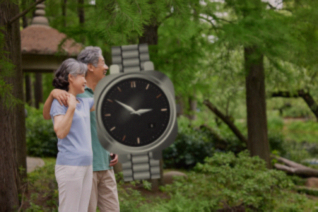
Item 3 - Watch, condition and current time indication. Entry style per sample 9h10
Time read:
2h51
